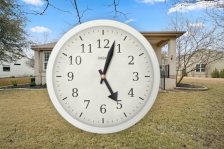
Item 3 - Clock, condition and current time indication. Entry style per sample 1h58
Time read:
5h03
